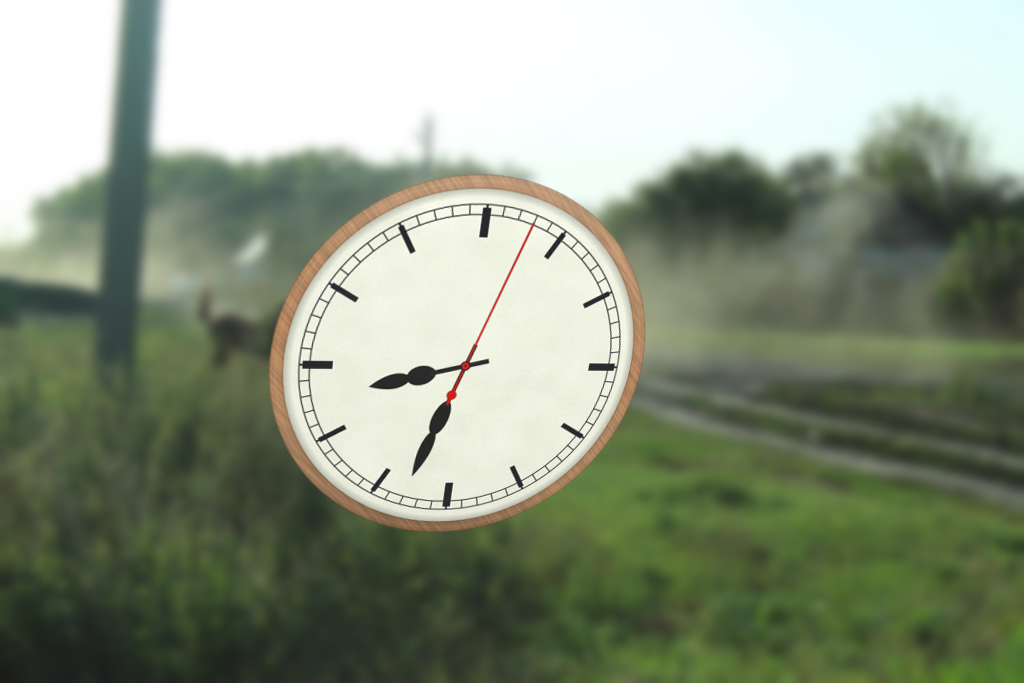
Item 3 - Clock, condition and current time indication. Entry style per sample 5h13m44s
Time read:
8h33m03s
